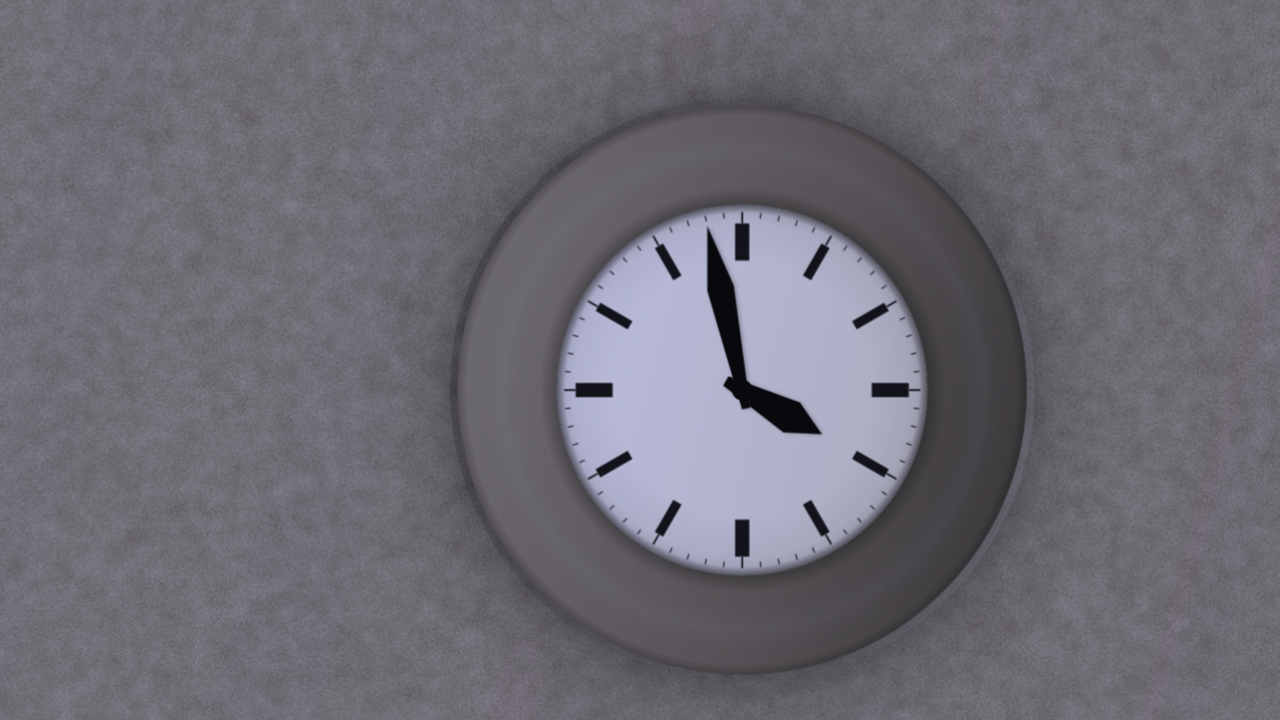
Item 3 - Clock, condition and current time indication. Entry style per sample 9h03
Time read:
3h58
